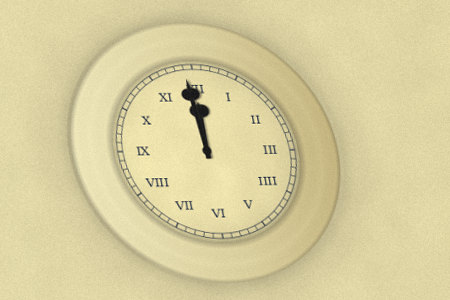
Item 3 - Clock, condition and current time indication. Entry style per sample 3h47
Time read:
11h59
